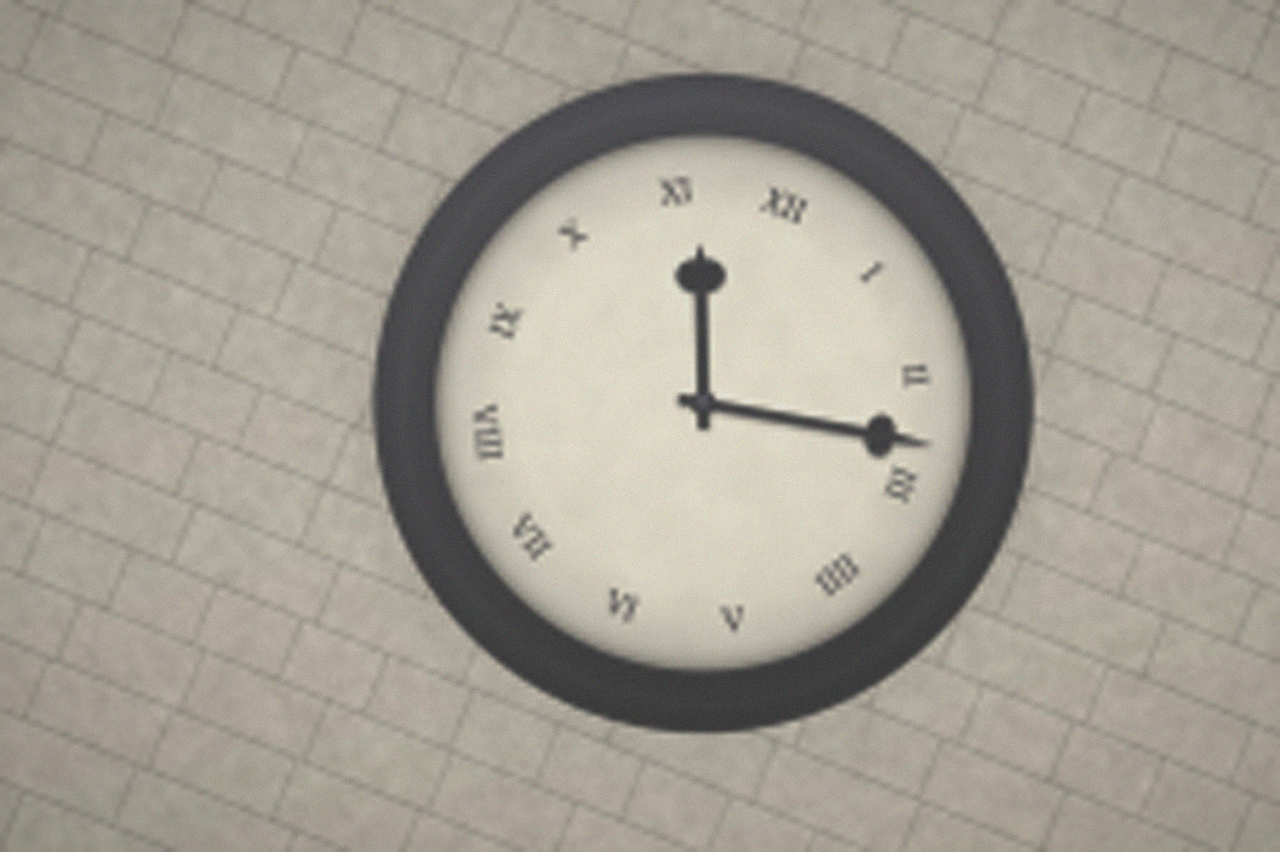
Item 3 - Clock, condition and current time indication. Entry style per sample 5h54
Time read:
11h13
